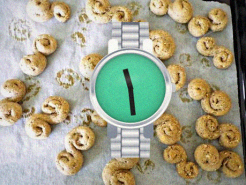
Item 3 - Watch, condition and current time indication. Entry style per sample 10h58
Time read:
11h29
